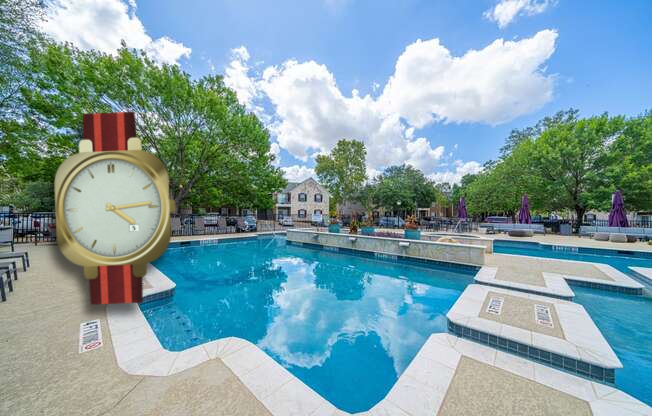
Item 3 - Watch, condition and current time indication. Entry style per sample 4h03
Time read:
4h14
